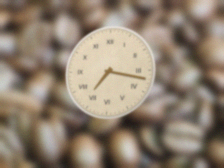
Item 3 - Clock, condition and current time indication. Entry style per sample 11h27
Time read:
7h17
